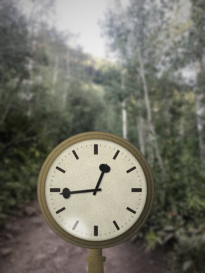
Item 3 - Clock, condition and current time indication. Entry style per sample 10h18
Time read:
12h44
